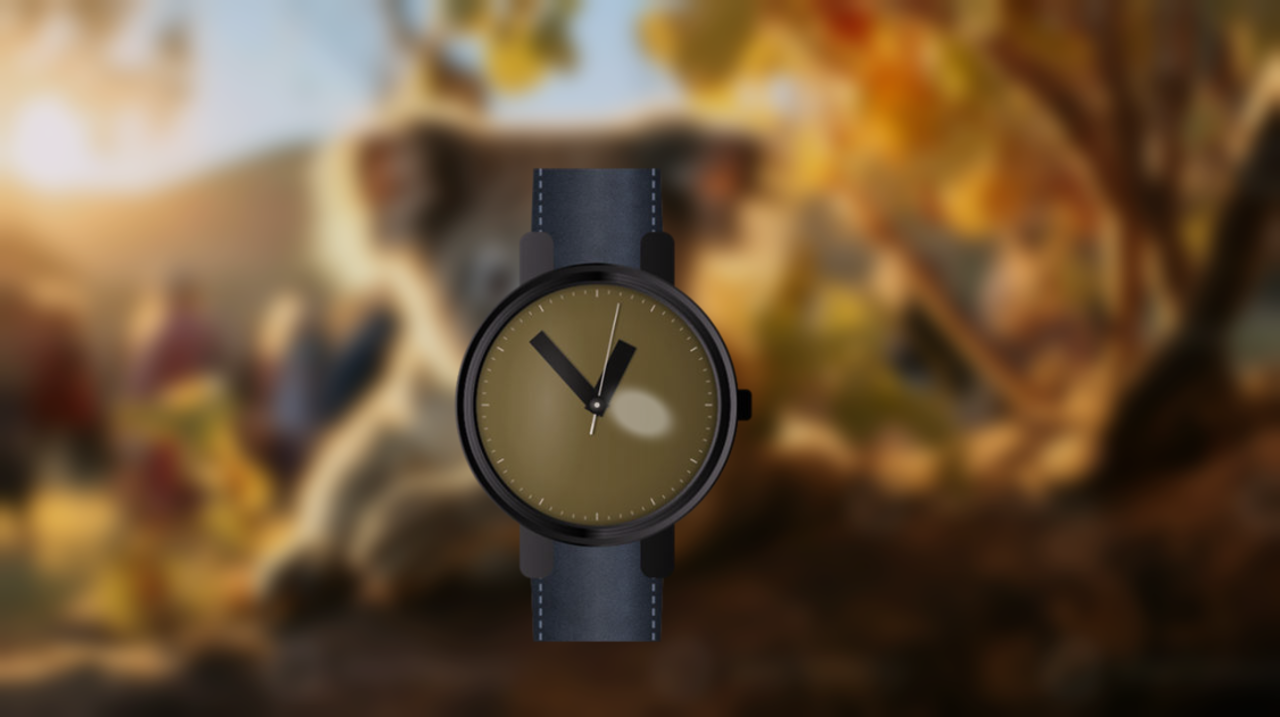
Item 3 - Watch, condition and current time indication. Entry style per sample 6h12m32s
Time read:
12h53m02s
